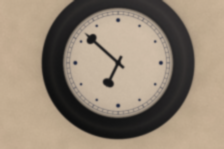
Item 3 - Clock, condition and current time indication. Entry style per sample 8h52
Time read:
6h52
